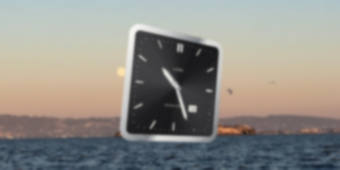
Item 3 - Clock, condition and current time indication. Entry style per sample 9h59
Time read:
10h26
